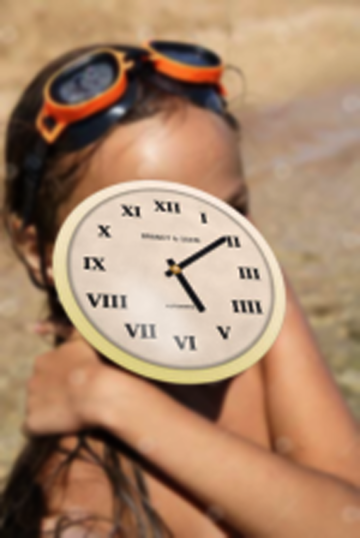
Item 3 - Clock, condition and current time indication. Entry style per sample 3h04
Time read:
5h09
